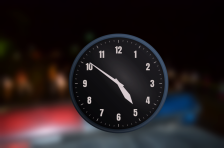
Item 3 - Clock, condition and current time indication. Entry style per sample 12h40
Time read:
4h51
